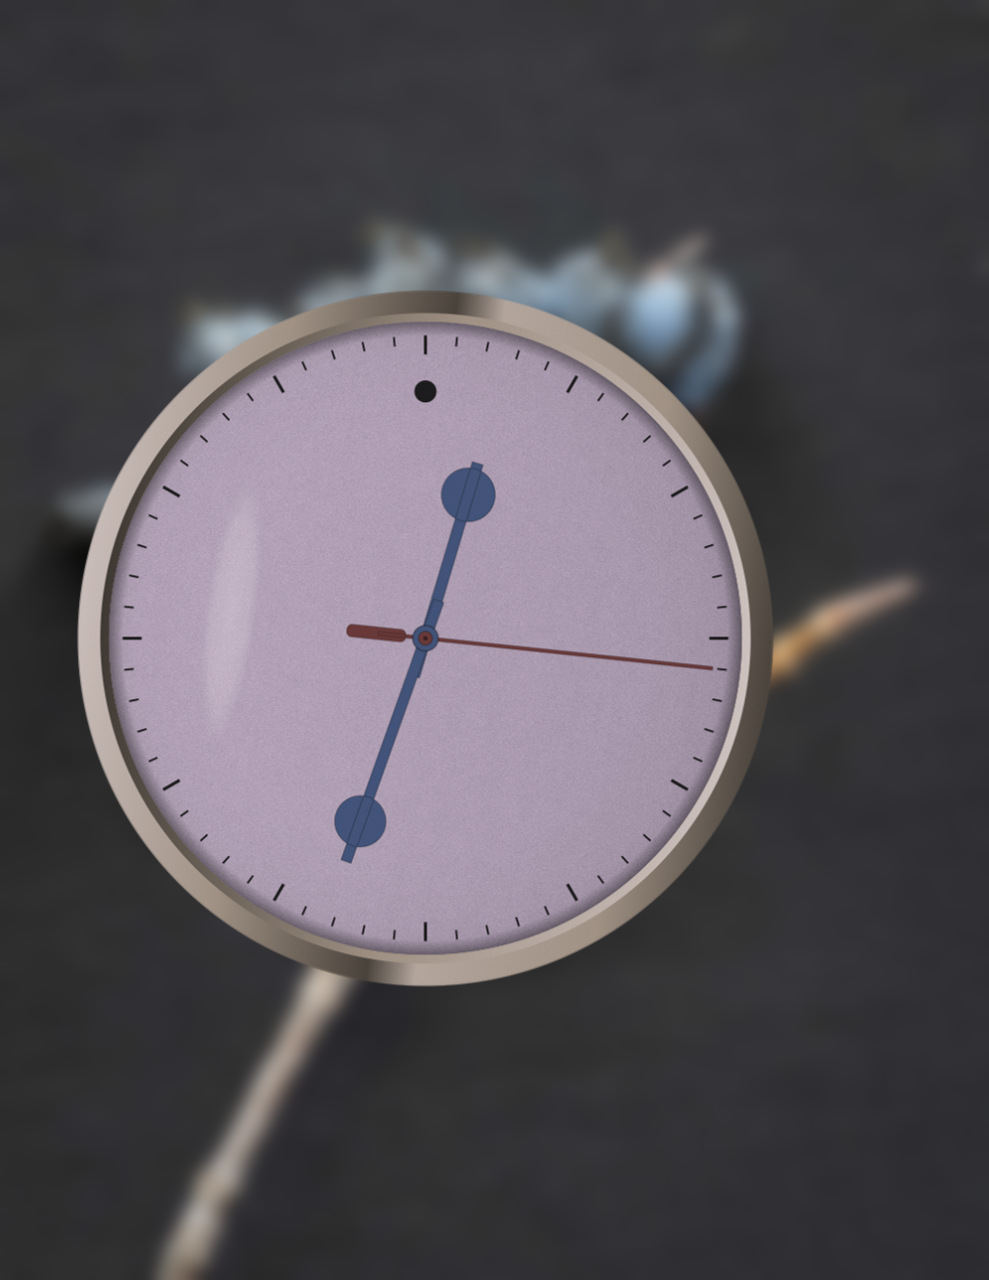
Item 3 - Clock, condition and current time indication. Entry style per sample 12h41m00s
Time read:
12h33m16s
